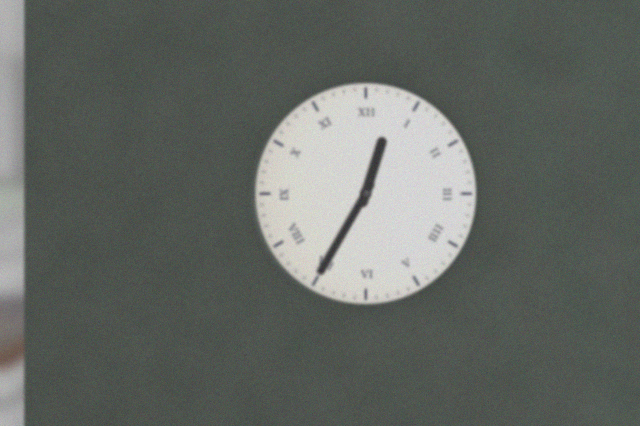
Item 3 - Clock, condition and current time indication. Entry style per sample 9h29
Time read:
12h35
